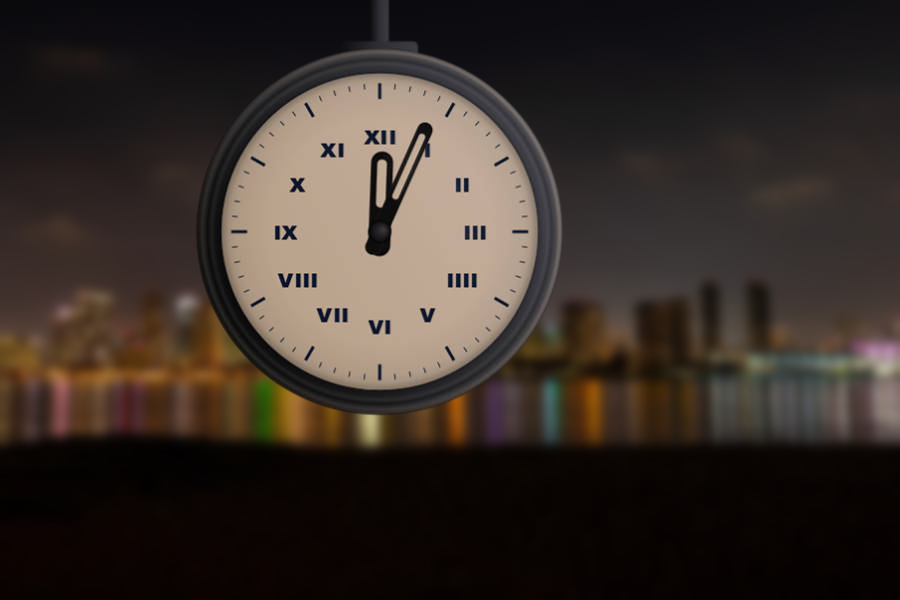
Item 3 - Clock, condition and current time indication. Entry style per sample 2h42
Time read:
12h04
